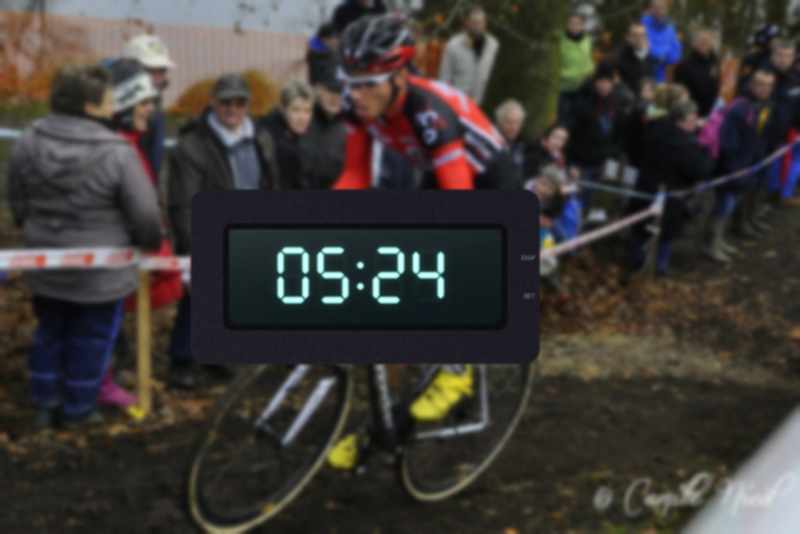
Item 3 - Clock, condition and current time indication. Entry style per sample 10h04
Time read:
5h24
